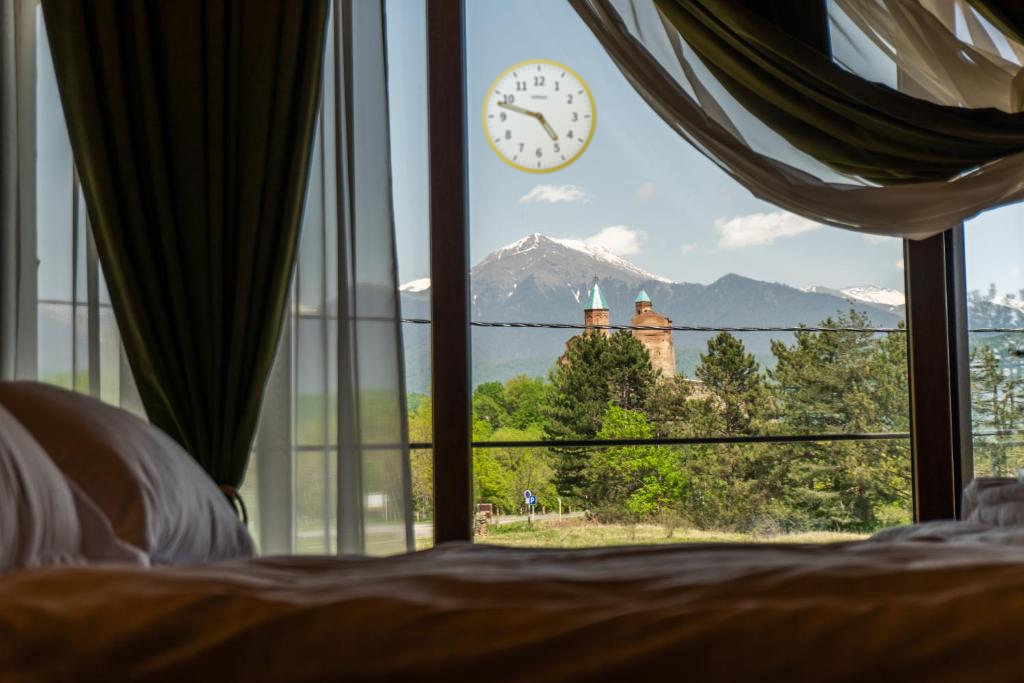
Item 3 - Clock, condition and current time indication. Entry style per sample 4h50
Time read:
4h48
